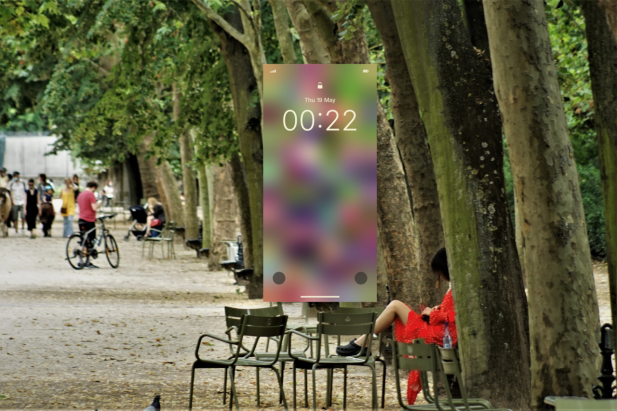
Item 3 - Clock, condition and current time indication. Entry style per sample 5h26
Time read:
0h22
